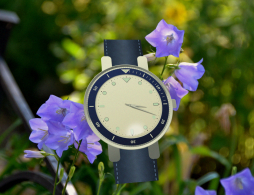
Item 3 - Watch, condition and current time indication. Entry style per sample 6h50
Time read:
3h19
